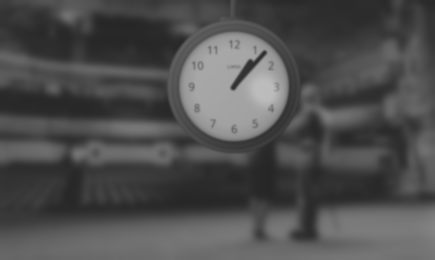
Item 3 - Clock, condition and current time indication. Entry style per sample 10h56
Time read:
1h07
